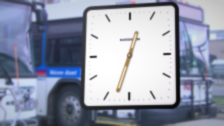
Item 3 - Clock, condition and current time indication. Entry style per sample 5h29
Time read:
12h33
